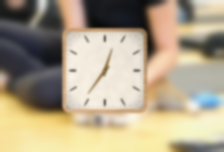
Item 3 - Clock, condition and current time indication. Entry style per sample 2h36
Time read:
12h36
